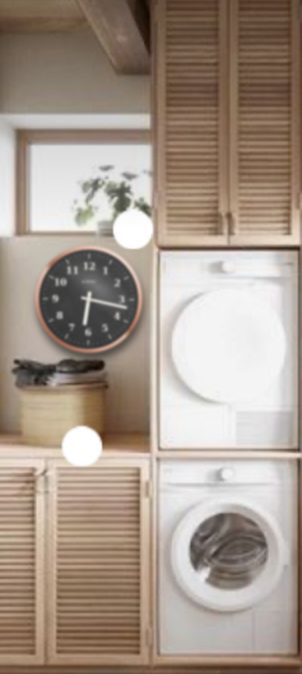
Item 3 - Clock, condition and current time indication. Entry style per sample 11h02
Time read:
6h17
